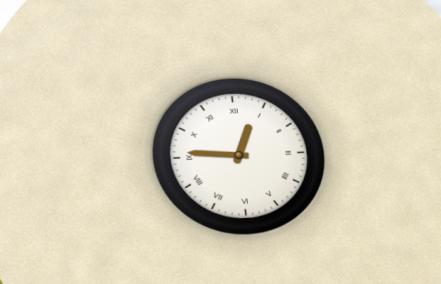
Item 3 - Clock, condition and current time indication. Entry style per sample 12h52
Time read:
12h46
